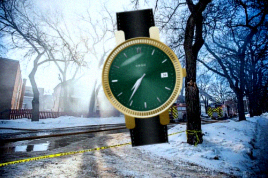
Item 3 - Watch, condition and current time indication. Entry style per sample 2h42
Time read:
7h36
